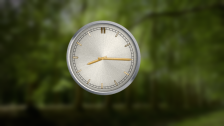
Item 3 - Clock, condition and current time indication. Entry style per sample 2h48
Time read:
8h15
